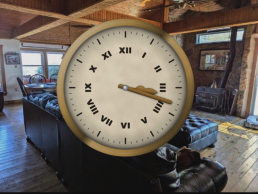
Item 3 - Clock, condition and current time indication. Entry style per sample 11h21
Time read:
3h18
